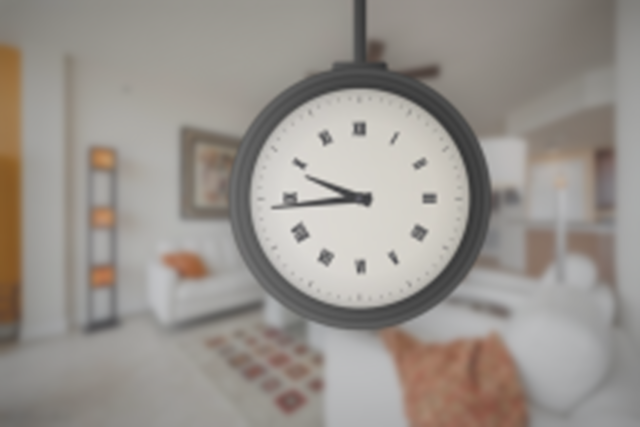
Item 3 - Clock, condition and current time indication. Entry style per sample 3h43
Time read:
9h44
